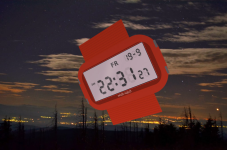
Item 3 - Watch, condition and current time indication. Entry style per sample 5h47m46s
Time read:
22h31m27s
